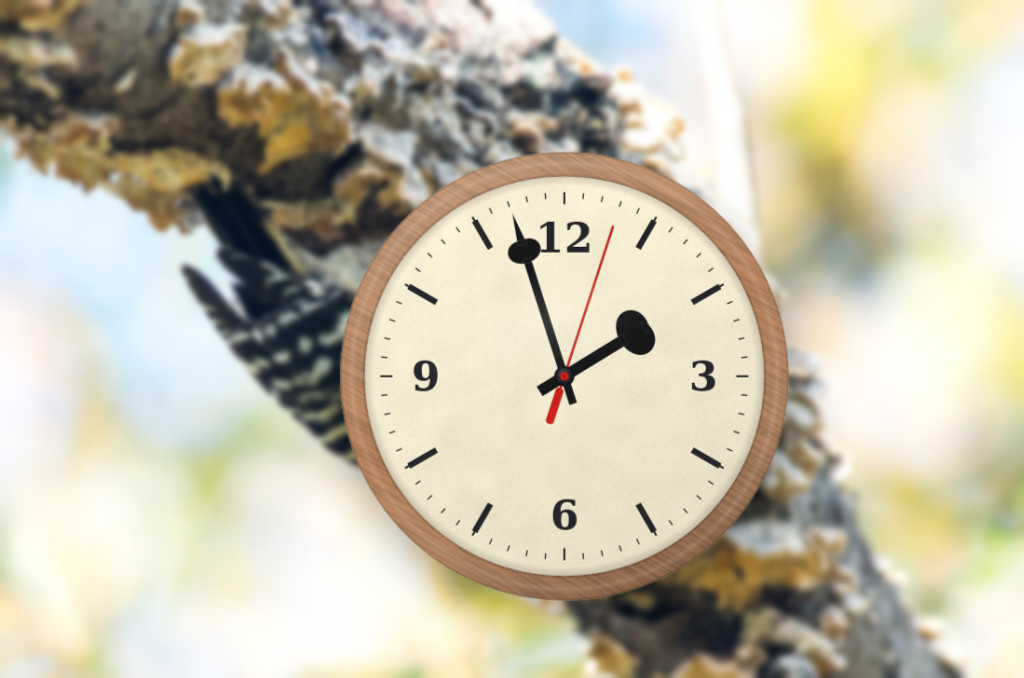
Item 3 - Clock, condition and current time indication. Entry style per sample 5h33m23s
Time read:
1h57m03s
